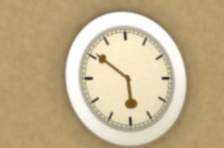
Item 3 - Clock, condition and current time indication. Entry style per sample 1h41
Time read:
5h51
